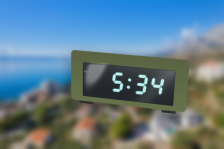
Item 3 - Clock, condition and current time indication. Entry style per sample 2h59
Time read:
5h34
